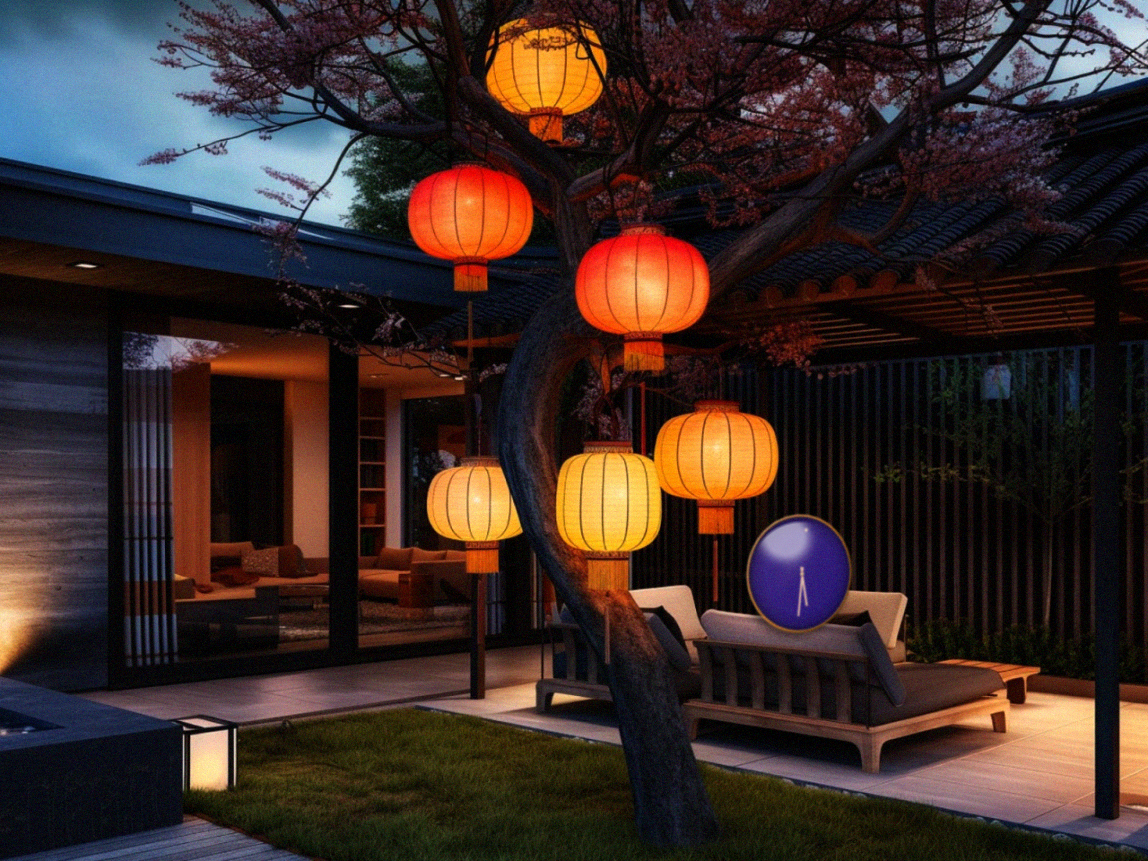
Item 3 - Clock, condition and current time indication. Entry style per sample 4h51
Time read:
5h30
